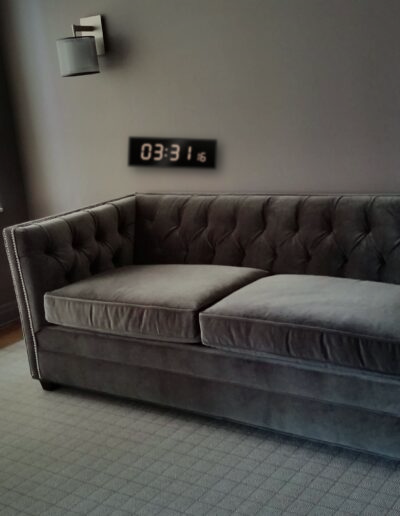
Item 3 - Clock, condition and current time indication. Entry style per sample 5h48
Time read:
3h31
